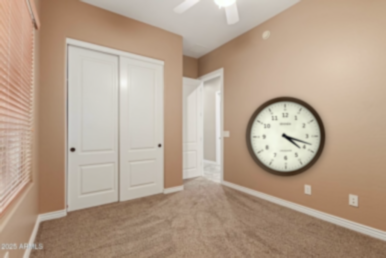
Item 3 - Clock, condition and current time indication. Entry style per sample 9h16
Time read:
4h18
